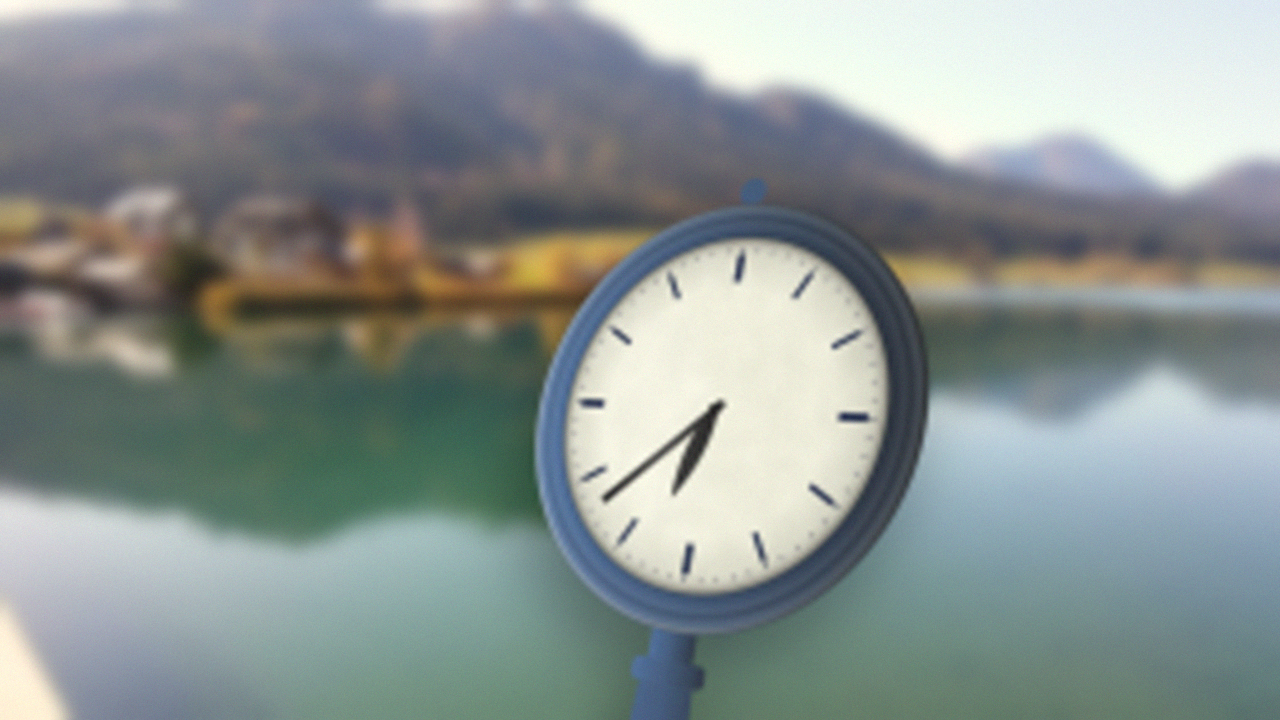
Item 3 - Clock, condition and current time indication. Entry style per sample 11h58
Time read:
6h38
